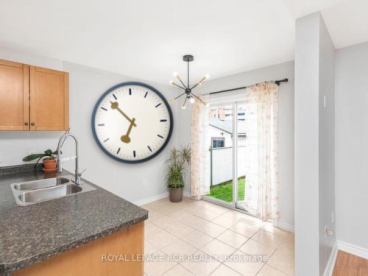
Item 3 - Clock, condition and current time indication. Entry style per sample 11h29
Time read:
6h53
